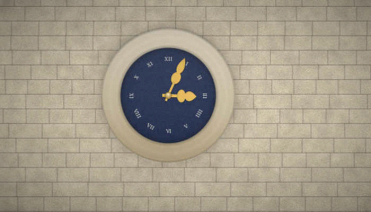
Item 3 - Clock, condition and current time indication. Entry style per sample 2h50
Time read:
3h04
